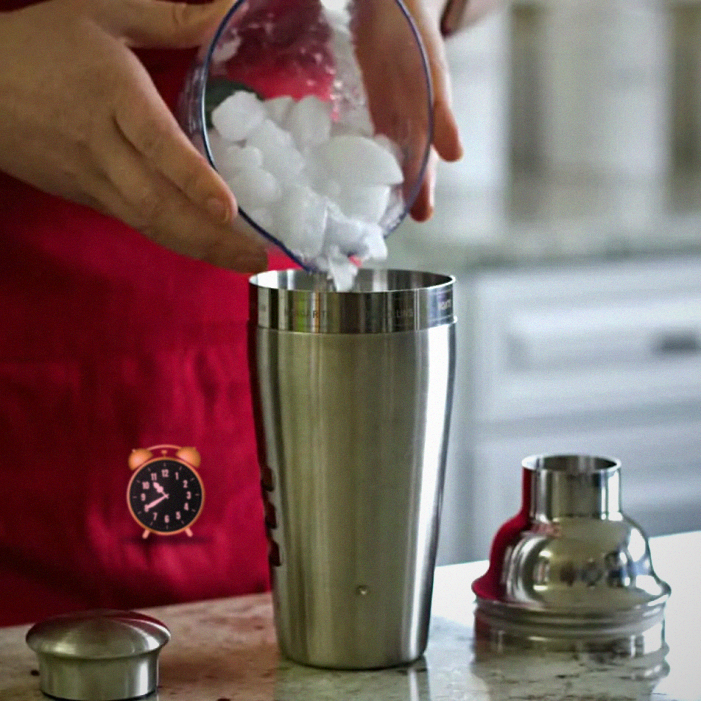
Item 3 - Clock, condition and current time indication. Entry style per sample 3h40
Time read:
10h40
